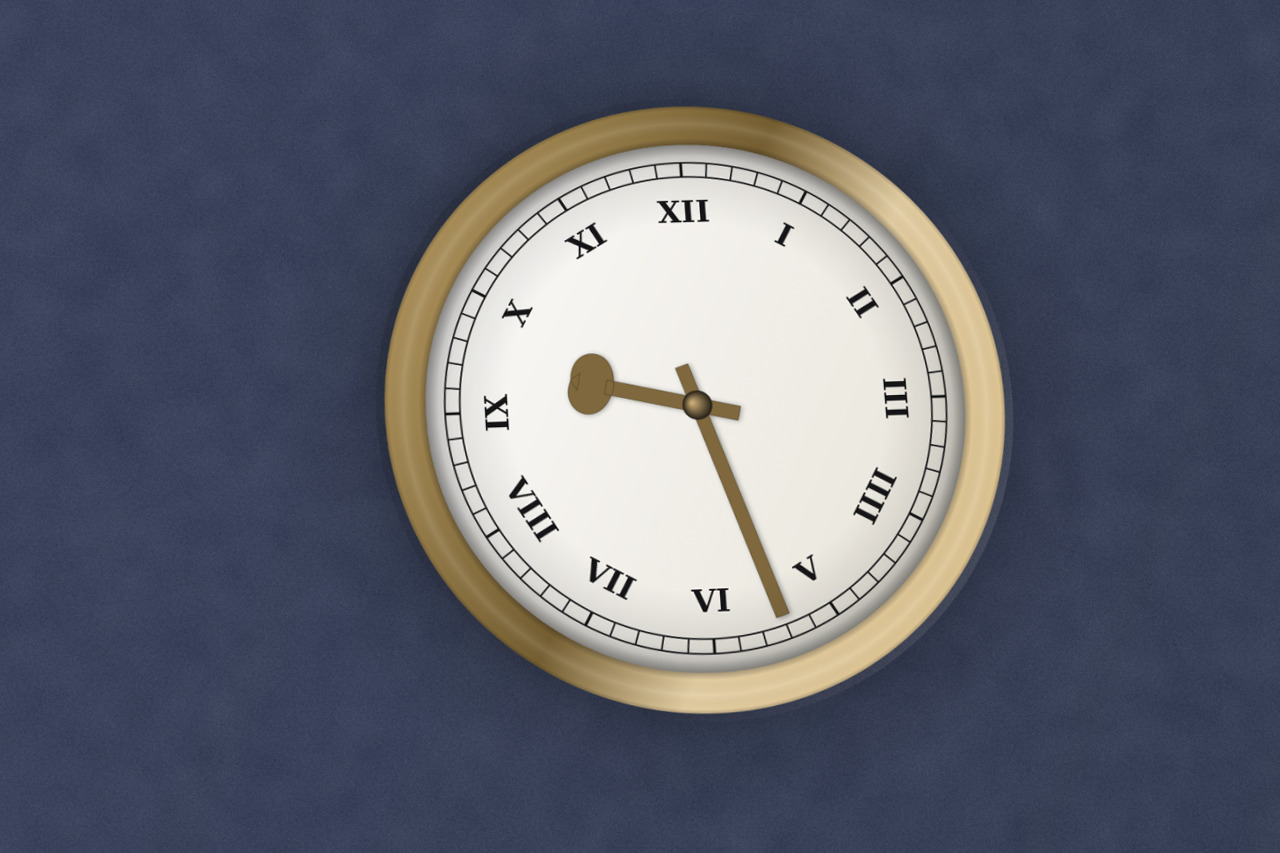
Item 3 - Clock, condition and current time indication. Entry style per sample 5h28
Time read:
9h27
